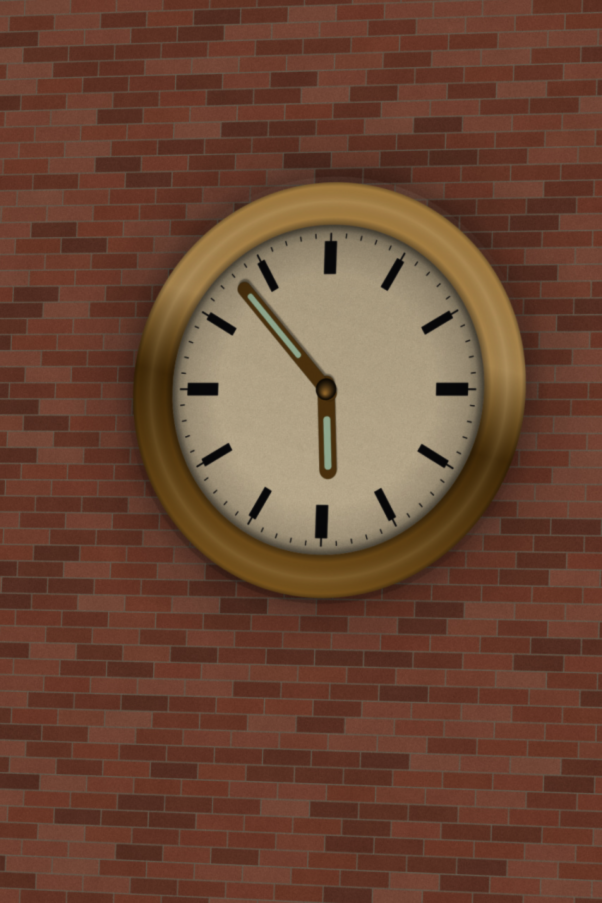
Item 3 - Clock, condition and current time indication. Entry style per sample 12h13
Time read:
5h53
